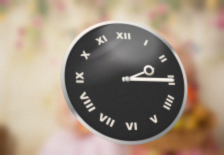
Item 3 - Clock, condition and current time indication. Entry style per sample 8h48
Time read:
2h15
